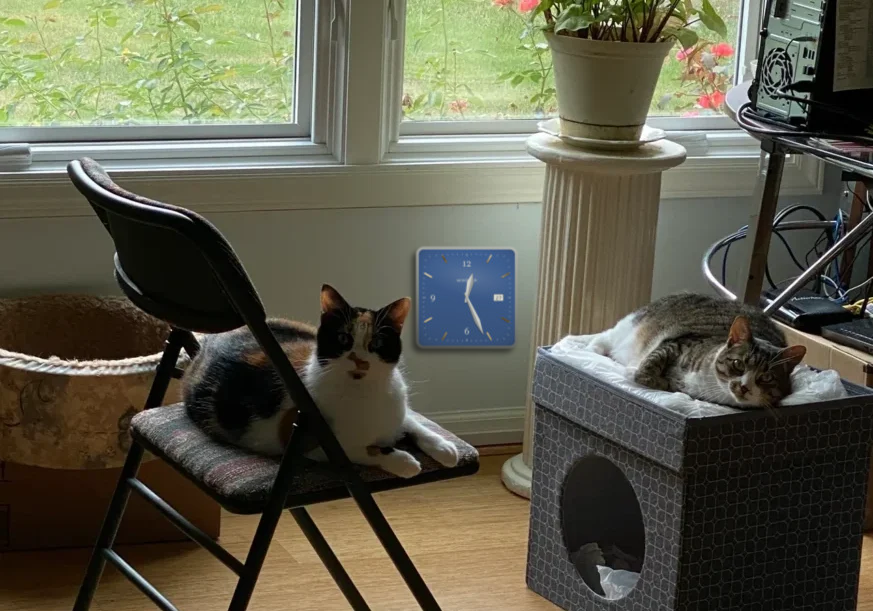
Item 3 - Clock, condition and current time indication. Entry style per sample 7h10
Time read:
12h26
